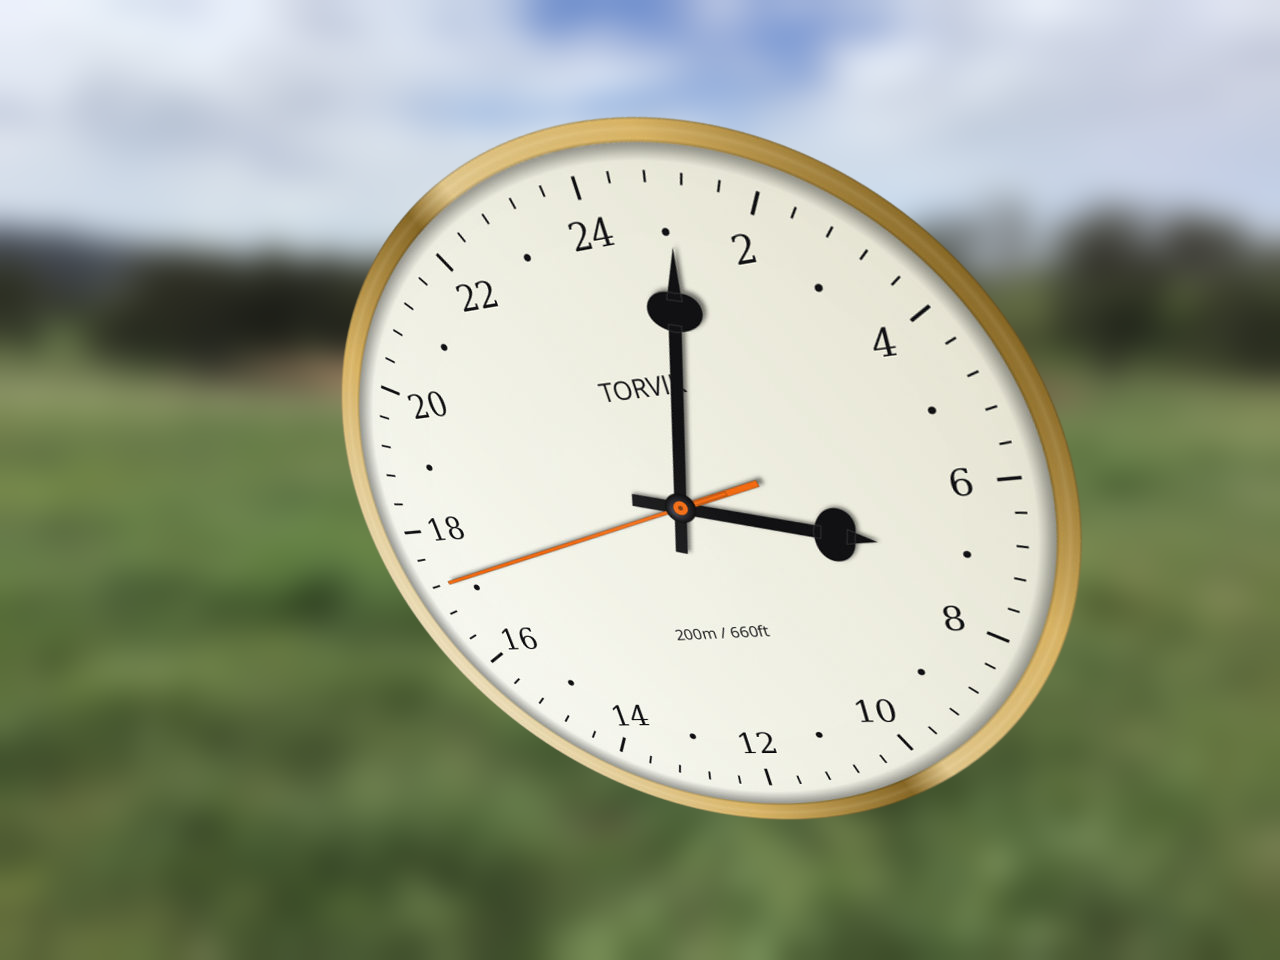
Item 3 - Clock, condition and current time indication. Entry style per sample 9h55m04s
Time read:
7h02m43s
